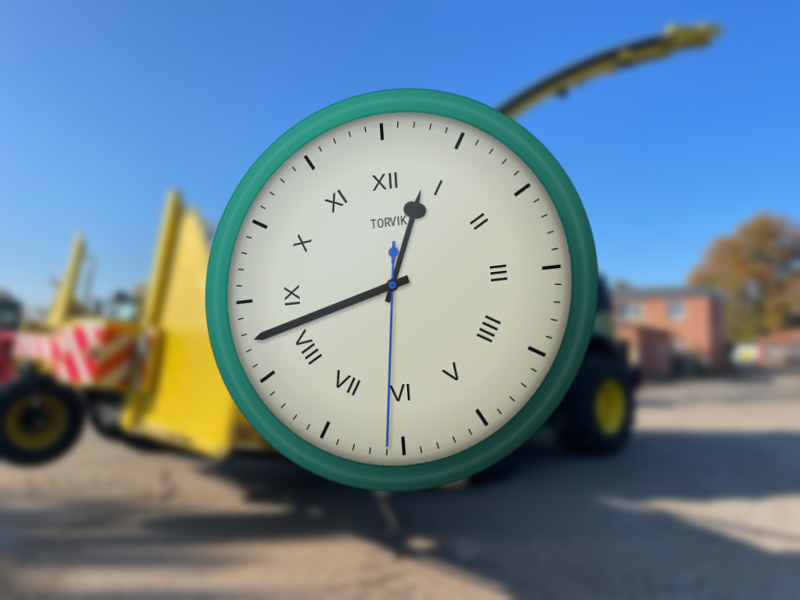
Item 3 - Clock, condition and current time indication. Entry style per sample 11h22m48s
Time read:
12h42m31s
